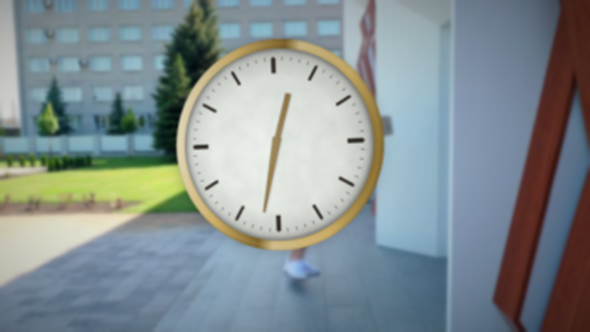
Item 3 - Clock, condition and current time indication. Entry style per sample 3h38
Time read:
12h32
